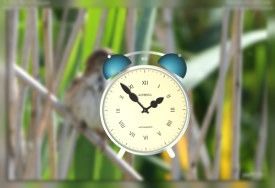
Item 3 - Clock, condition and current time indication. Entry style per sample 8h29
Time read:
1h53
